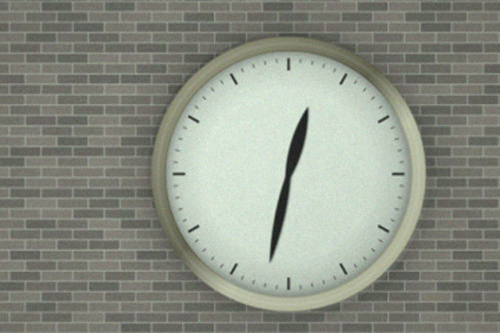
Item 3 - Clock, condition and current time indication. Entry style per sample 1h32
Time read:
12h32
